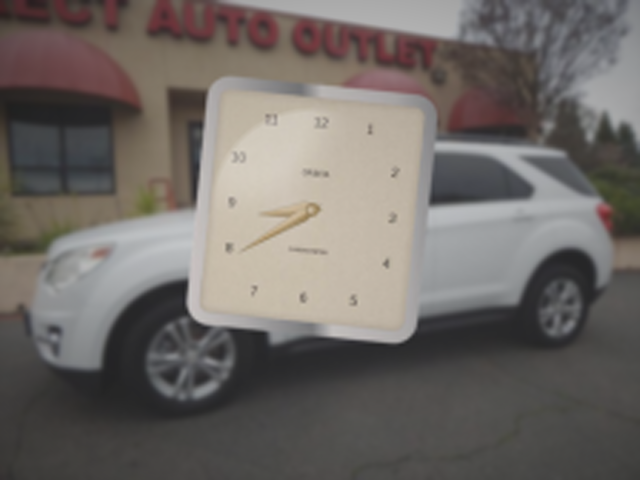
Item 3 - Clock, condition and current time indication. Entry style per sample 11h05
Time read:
8h39
